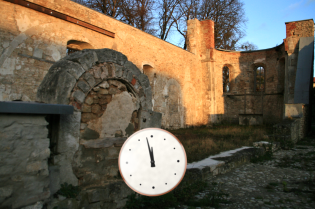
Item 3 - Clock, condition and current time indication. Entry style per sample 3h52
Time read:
11h58
